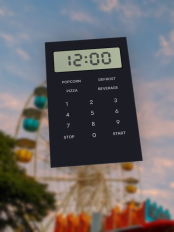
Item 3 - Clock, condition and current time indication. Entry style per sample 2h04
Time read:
12h00
